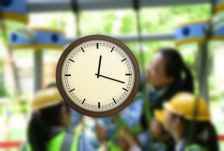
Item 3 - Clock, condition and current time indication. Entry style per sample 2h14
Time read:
12h18
